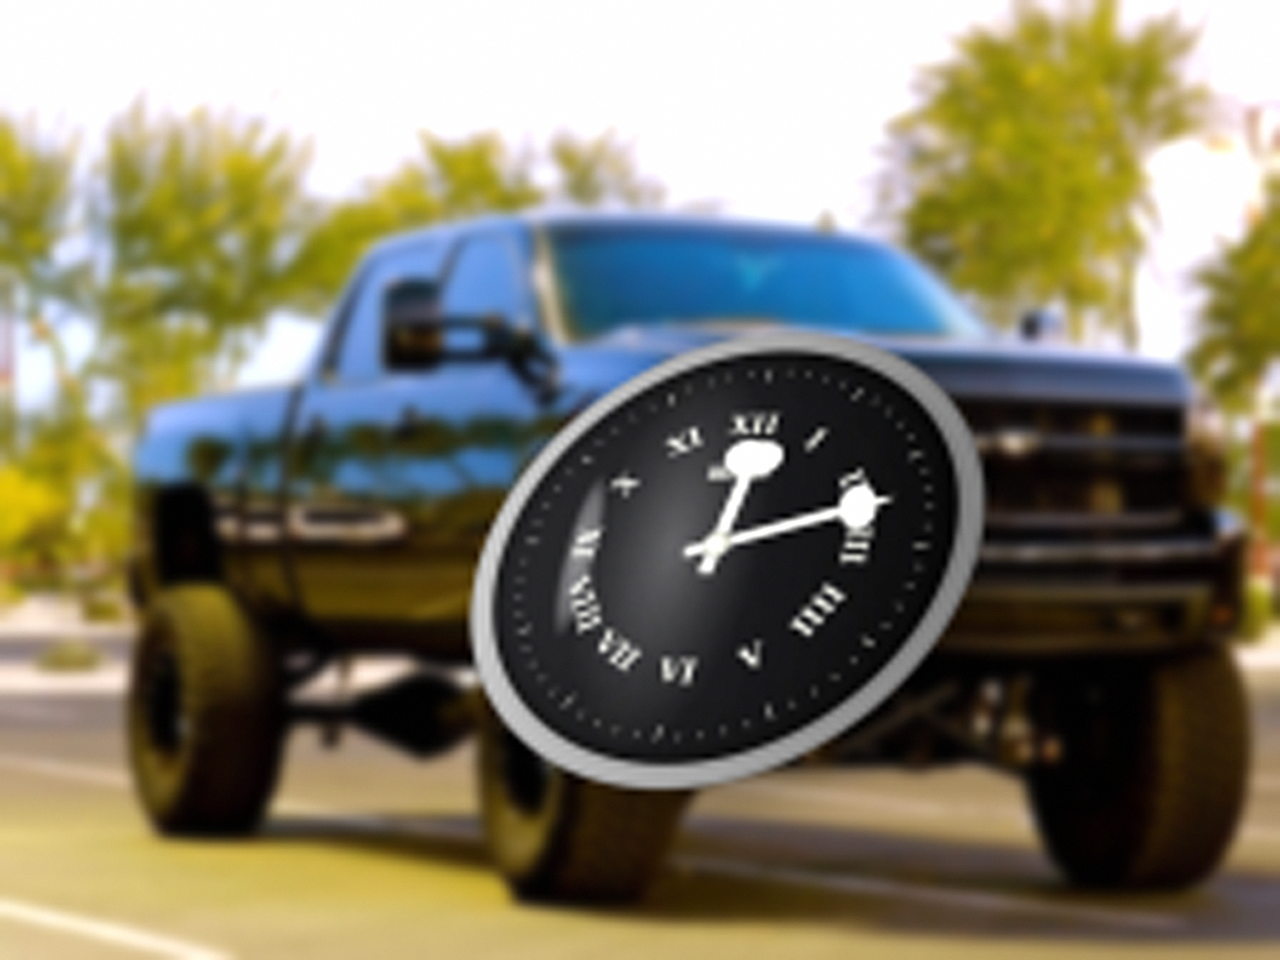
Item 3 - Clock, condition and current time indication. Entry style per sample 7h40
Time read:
12h12
